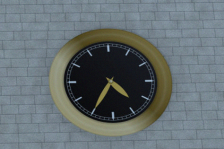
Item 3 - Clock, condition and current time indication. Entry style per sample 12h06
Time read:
4h35
